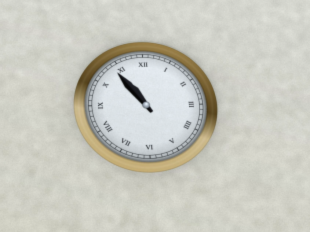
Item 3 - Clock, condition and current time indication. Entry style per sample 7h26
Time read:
10h54
